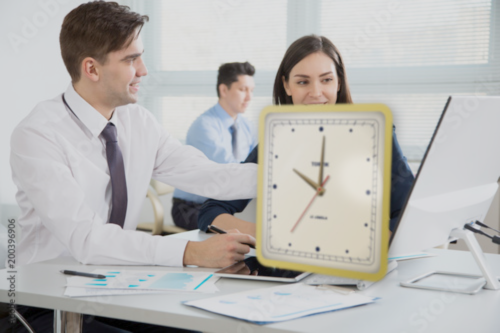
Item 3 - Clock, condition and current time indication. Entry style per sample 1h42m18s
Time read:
10h00m36s
